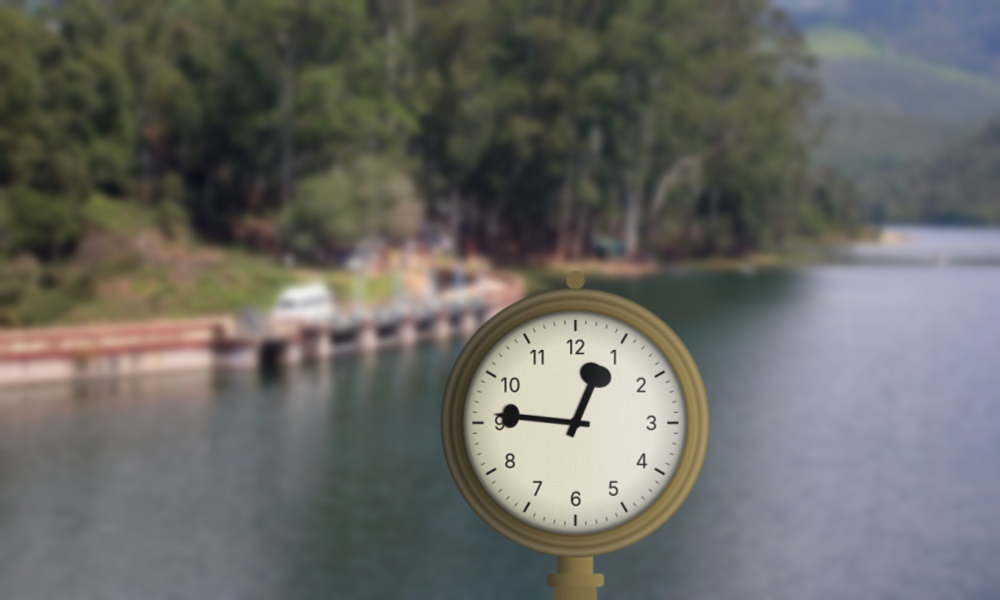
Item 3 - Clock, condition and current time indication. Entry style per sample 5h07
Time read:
12h46
